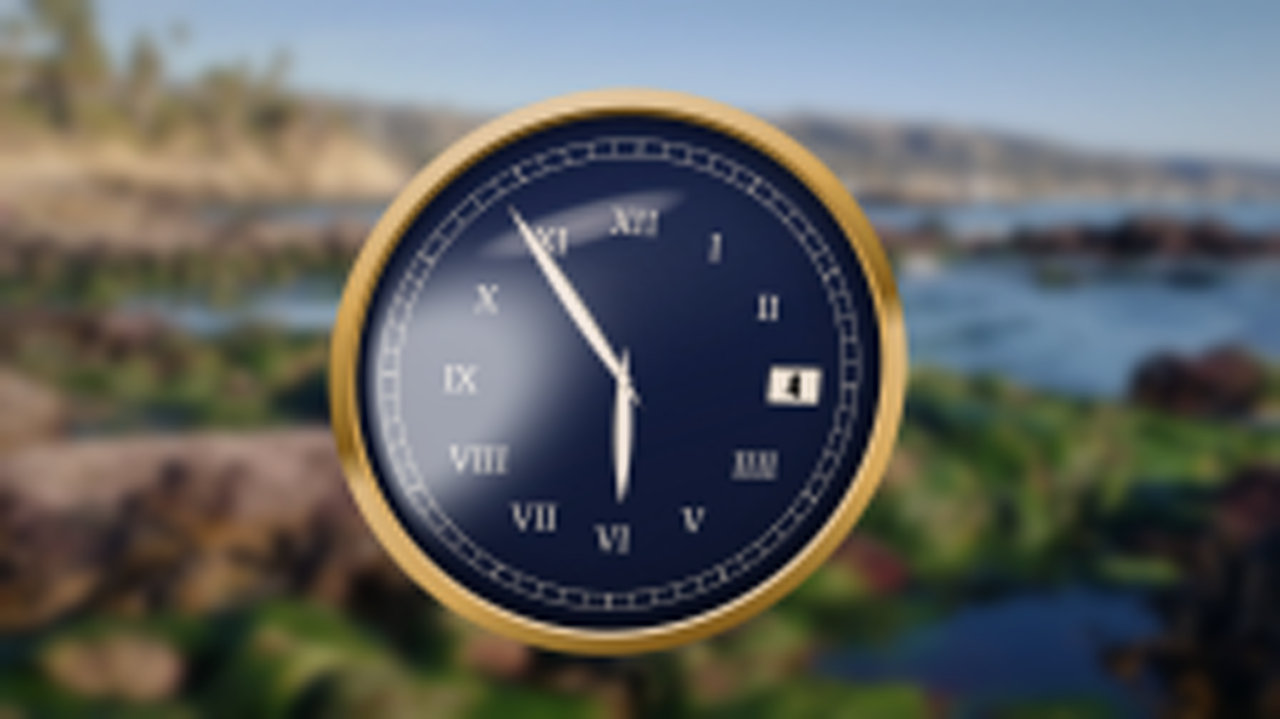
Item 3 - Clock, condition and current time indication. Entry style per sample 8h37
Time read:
5h54
